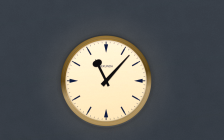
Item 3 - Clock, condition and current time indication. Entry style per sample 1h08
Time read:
11h07
